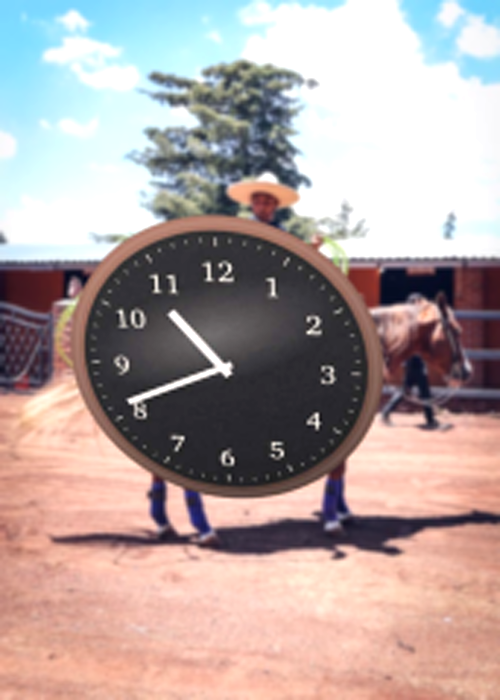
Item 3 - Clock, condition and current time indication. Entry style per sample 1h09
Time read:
10h41
